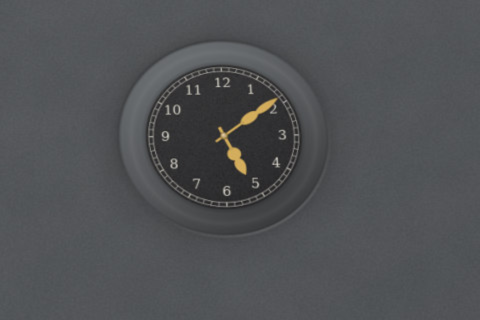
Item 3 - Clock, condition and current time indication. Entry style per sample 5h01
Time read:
5h09
